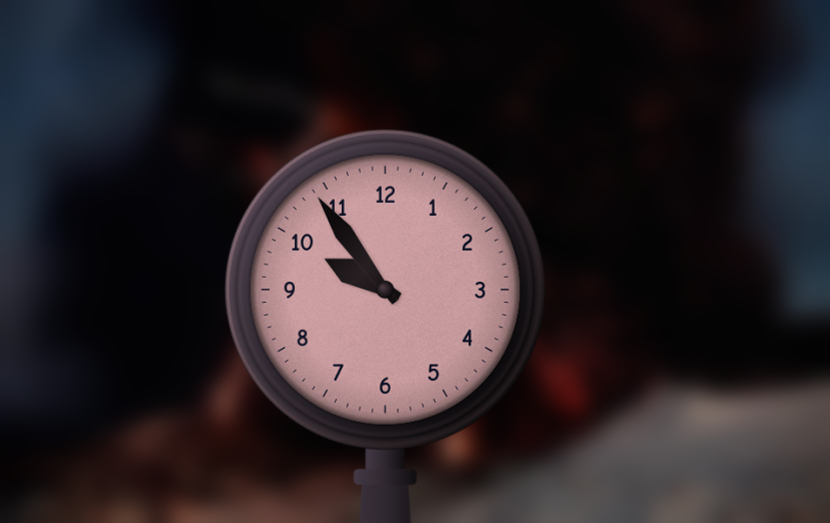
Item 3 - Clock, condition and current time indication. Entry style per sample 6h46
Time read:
9h54
